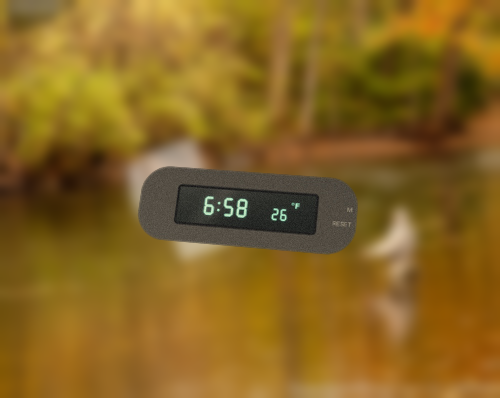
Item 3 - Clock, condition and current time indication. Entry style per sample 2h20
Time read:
6h58
